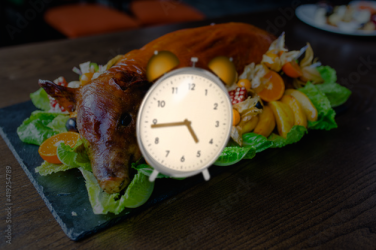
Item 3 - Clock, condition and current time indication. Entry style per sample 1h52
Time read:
4h44
